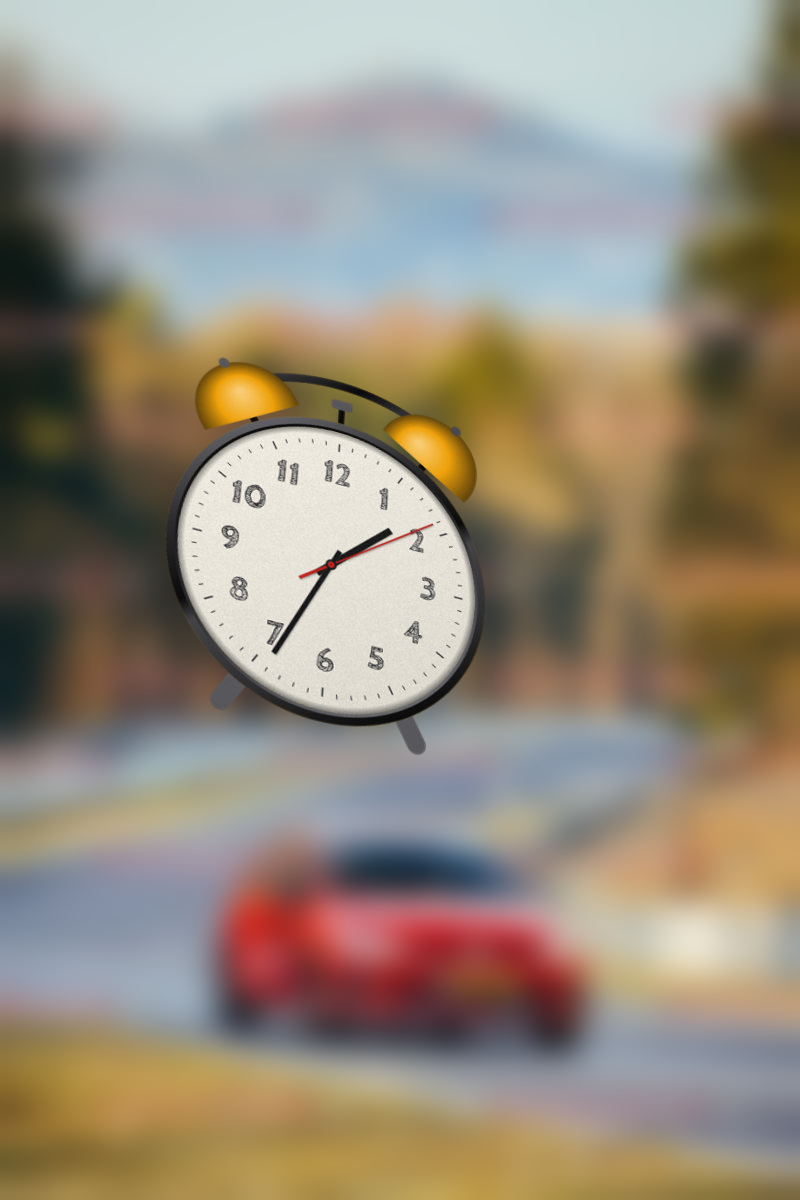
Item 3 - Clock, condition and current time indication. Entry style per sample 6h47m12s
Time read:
1h34m09s
